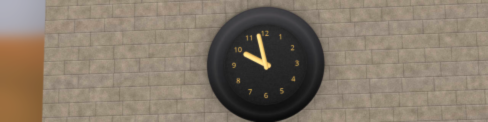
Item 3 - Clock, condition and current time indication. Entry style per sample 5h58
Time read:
9h58
